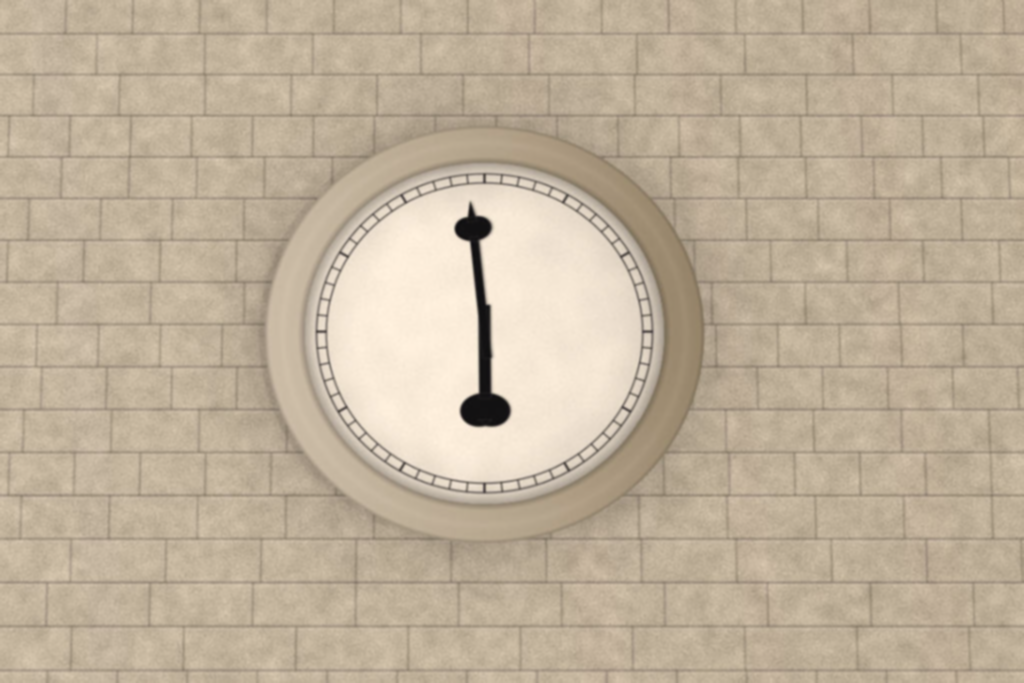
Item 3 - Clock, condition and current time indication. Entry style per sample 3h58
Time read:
5h59
